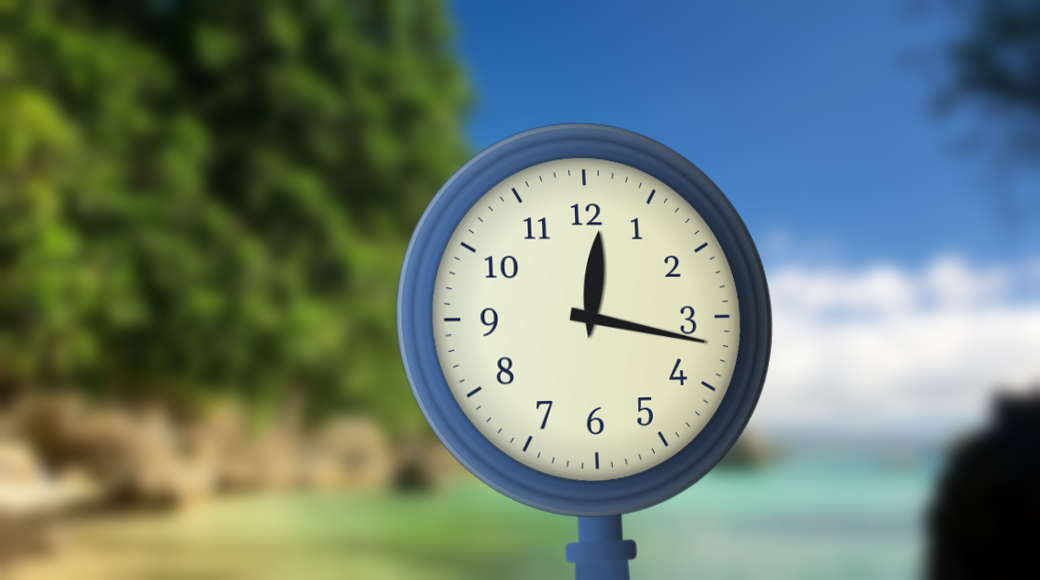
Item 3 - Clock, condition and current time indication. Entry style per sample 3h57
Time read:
12h17
